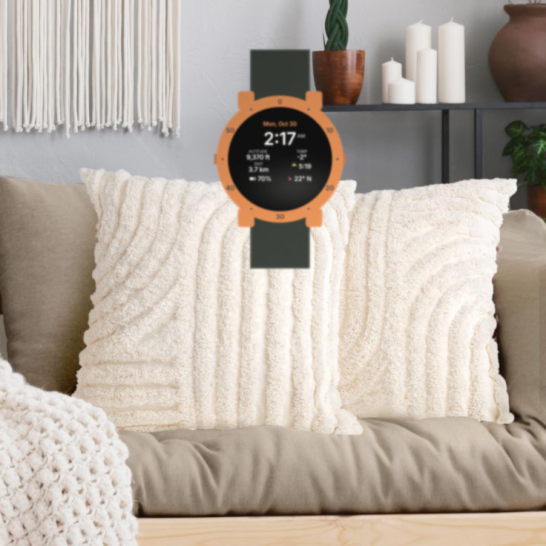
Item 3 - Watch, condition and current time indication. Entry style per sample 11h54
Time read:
2h17
